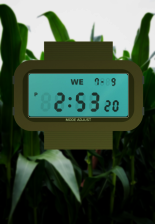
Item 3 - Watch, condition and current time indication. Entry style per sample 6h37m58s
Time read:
2h53m20s
